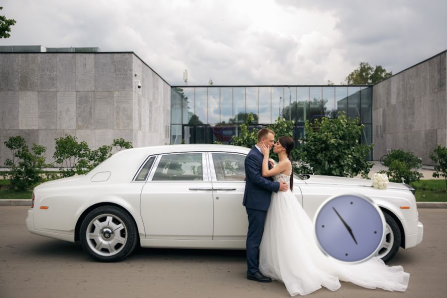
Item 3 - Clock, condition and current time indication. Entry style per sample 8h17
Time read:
4h53
